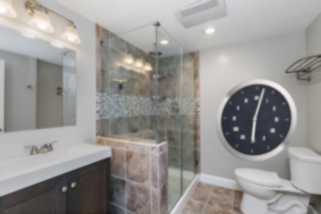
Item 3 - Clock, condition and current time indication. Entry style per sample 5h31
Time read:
6h02
